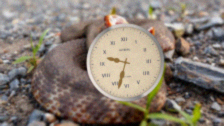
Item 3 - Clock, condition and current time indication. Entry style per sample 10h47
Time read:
9h33
